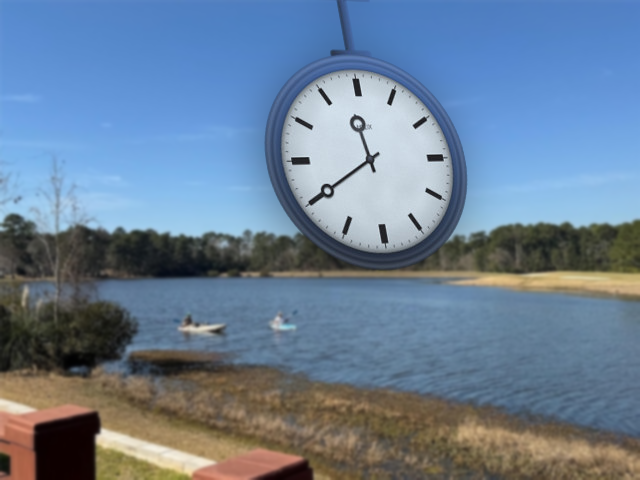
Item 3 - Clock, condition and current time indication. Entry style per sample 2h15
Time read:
11h40
